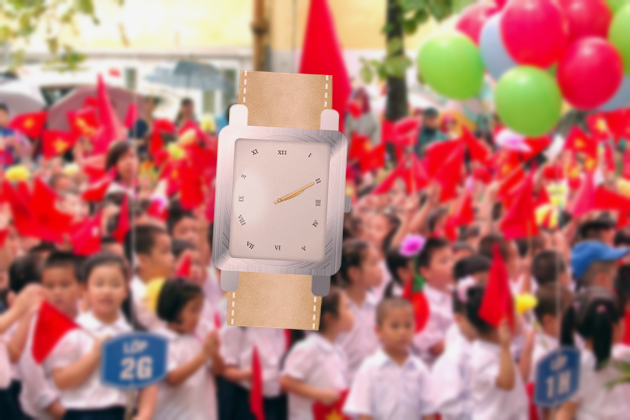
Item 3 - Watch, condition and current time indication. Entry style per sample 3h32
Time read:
2h10
